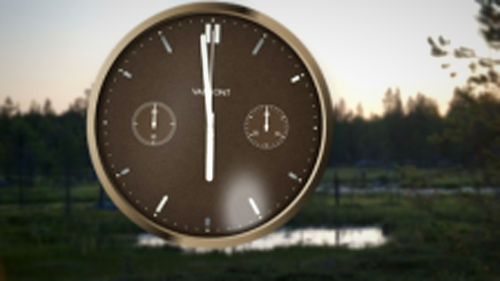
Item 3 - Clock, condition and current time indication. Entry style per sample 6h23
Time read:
5h59
